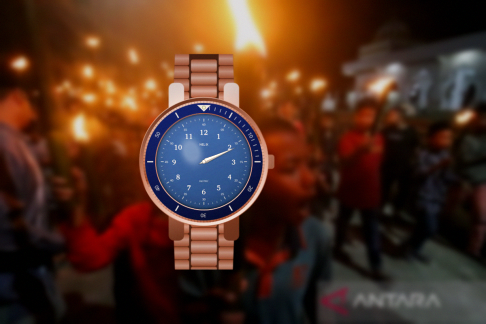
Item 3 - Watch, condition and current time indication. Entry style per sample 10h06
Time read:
2h11
